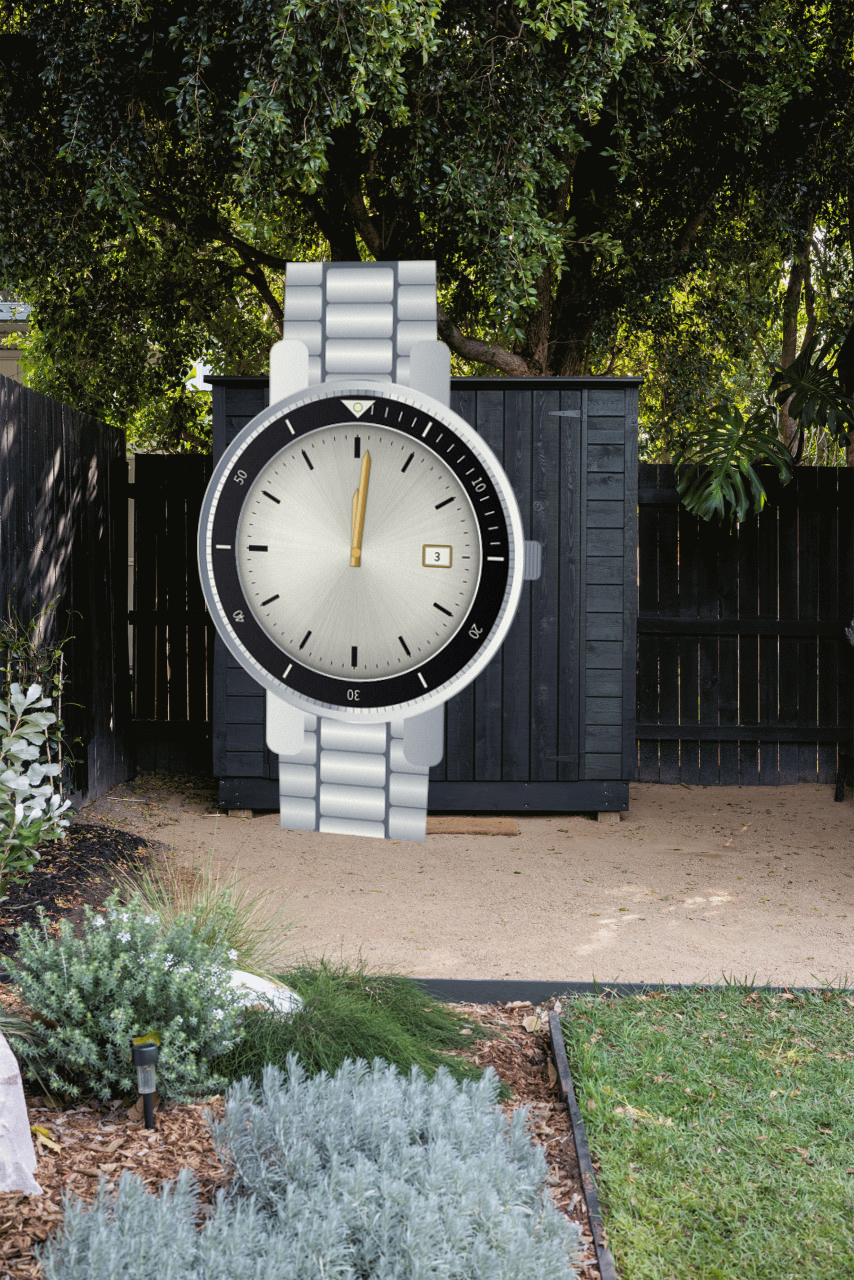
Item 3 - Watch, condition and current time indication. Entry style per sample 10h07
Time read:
12h01
